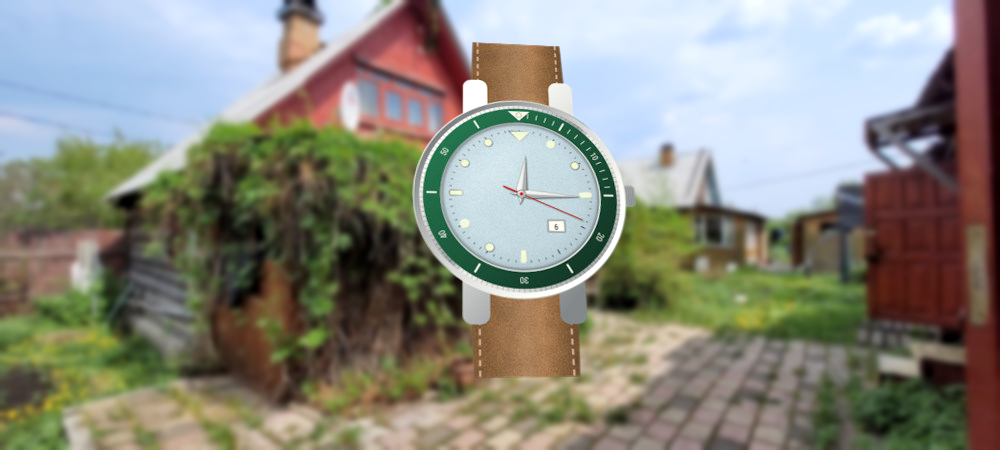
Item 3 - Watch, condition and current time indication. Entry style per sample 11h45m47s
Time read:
12h15m19s
